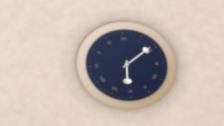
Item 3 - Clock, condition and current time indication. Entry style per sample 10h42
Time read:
6h09
